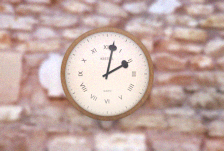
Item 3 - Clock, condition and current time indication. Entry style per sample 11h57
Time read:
2h02
